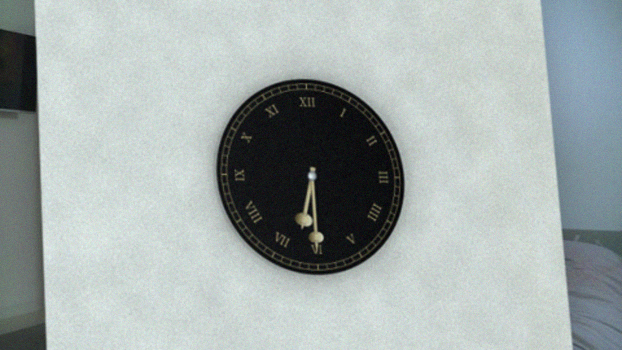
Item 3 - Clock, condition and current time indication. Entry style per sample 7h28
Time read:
6h30
